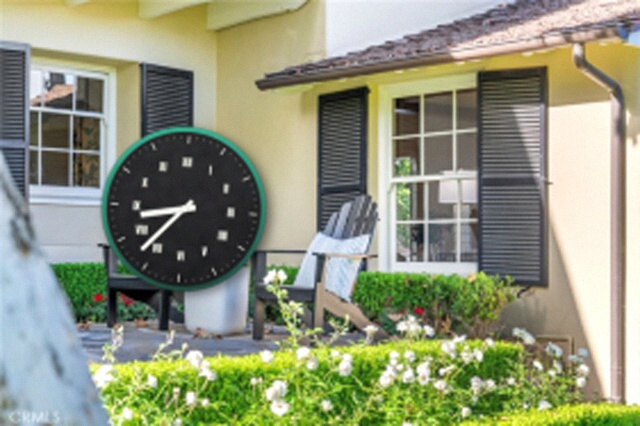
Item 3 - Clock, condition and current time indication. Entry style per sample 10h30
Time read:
8h37
